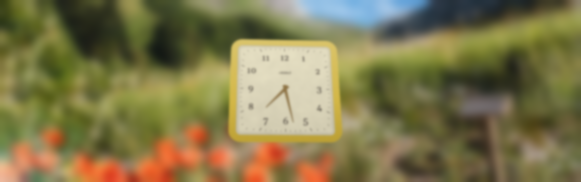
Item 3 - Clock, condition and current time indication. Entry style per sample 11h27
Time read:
7h28
